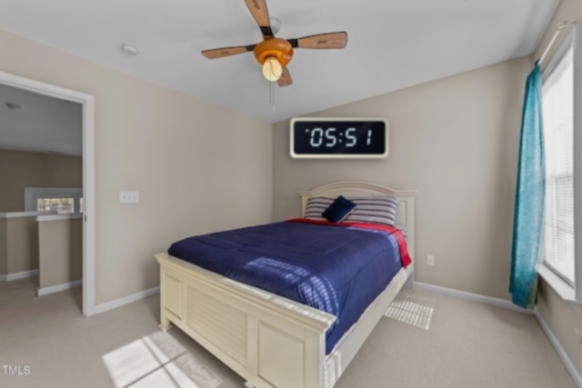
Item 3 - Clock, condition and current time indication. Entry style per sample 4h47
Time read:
5h51
